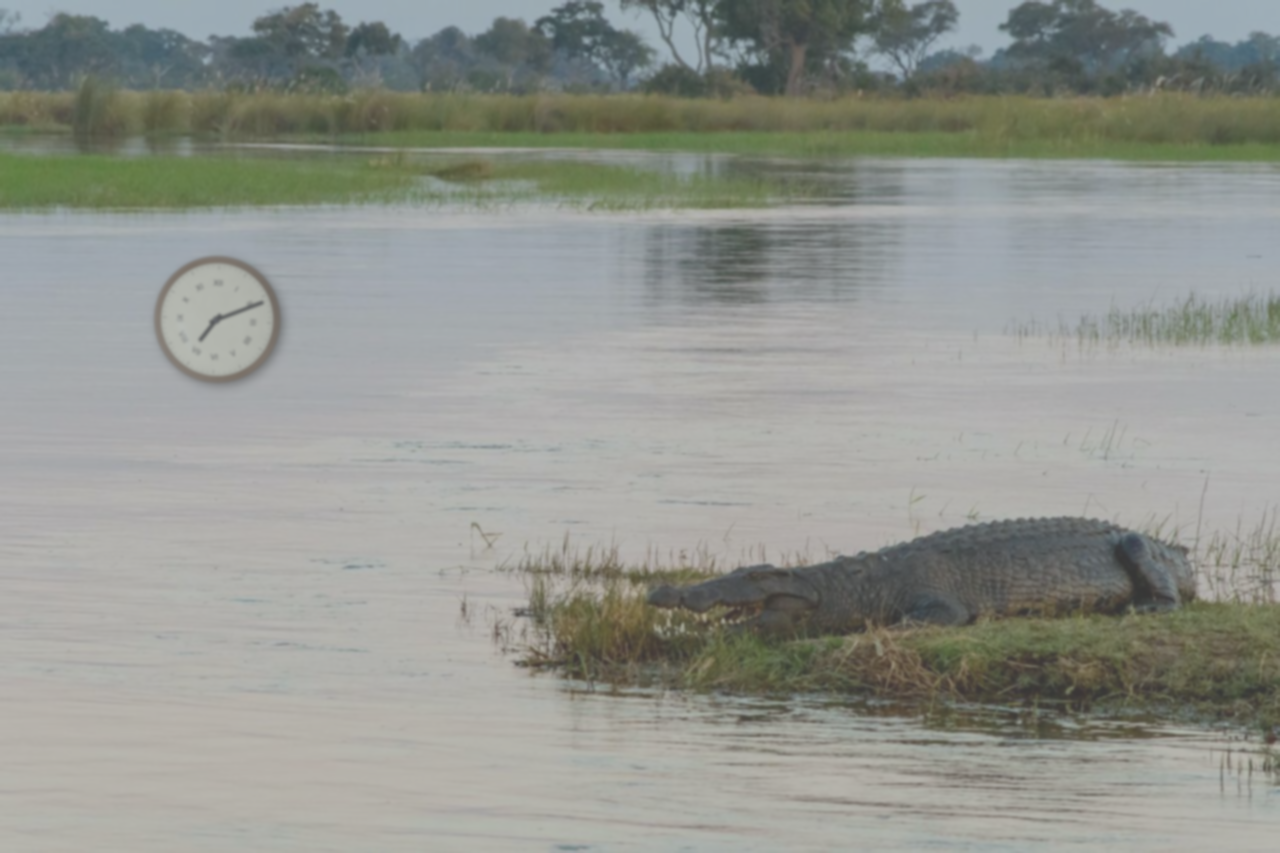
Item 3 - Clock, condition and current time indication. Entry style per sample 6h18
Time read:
7h11
